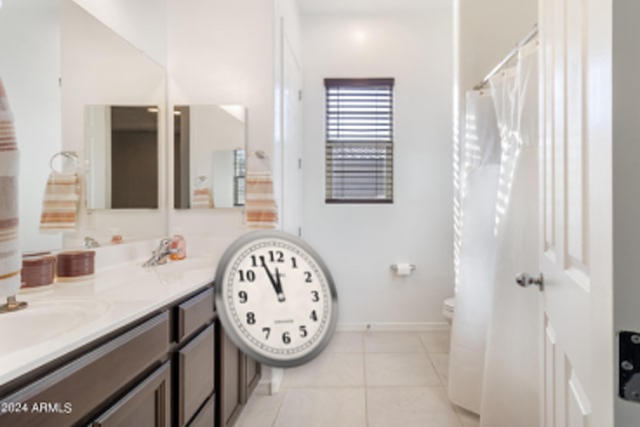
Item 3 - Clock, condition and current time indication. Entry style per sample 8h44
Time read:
11h56
